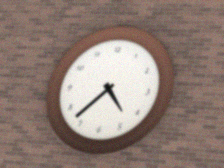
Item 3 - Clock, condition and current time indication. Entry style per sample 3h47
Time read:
4h37
